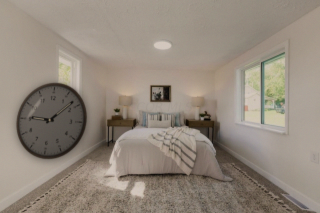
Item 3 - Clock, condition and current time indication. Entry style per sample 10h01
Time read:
9h08
